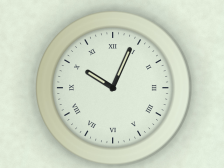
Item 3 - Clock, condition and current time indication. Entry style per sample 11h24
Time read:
10h04
